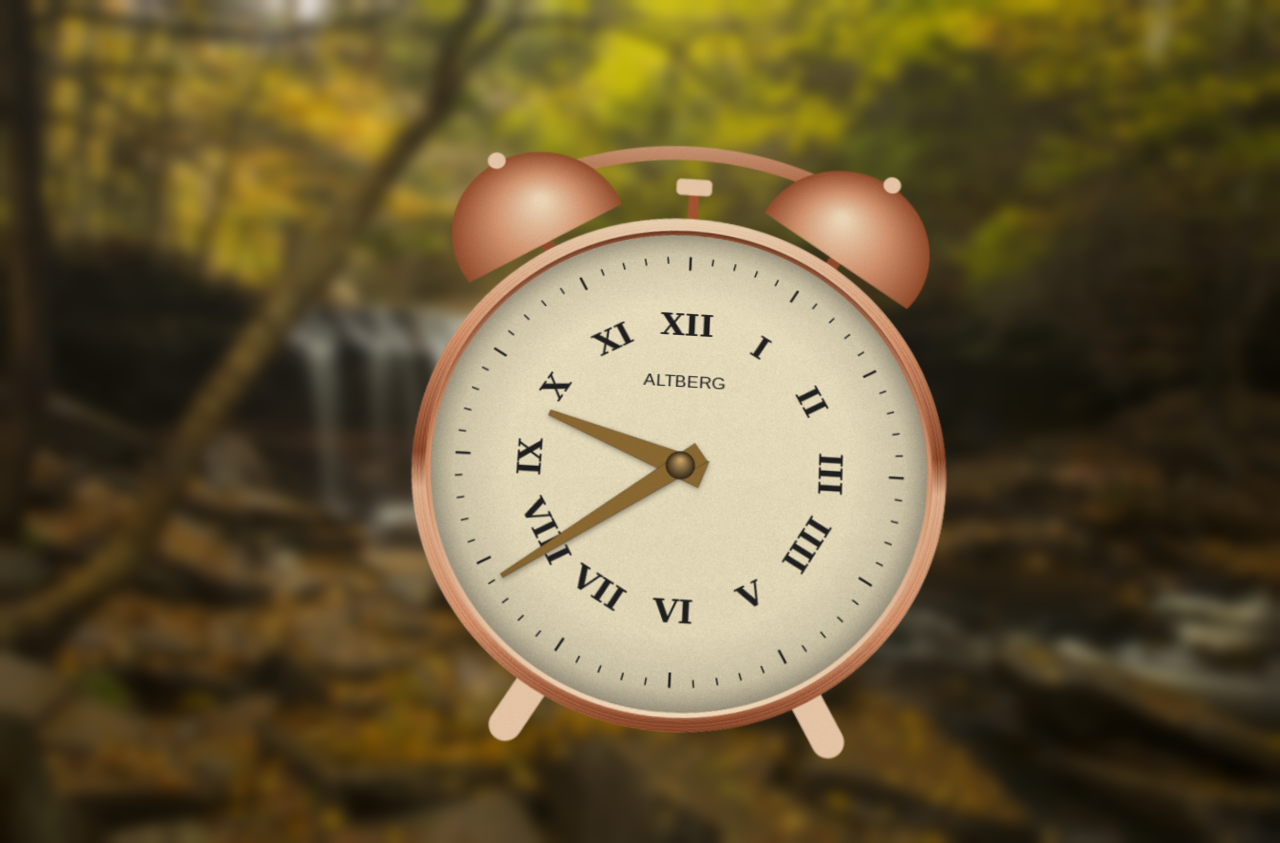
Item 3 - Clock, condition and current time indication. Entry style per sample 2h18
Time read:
9h39
